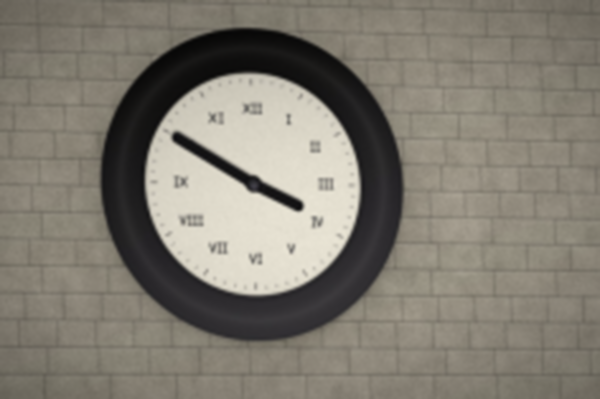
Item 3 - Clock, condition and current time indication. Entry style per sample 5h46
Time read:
3h50
